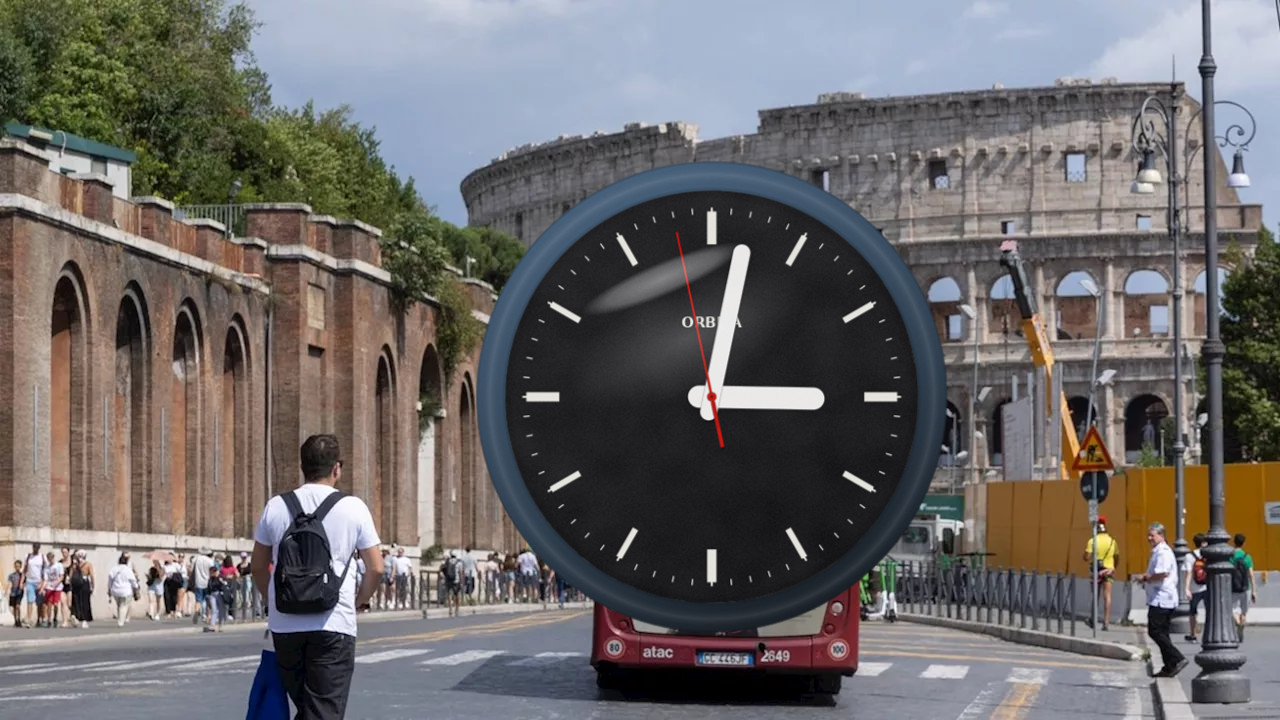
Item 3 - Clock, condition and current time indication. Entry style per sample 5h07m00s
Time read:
3h01m58s
